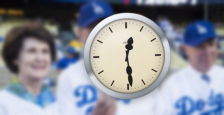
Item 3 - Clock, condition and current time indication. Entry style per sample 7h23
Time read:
12h29
